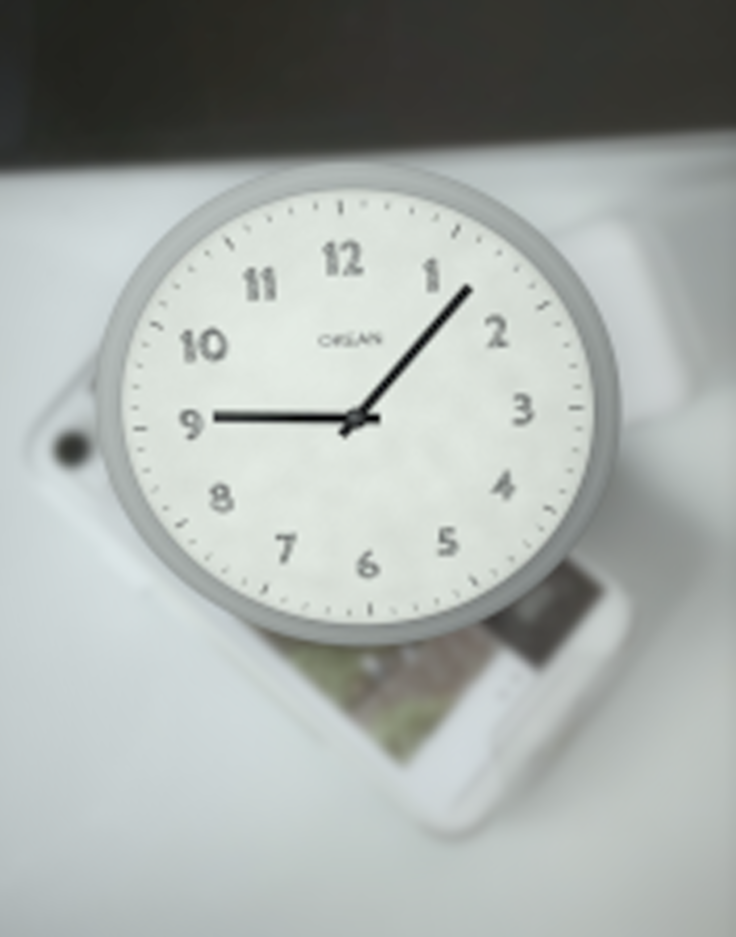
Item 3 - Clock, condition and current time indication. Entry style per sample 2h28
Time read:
9h07
